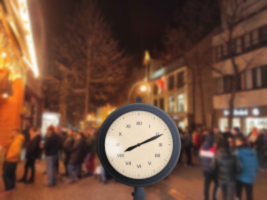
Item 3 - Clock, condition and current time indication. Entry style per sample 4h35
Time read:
8h11
